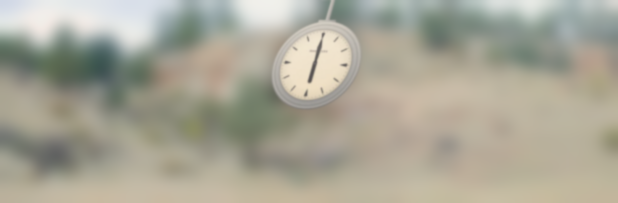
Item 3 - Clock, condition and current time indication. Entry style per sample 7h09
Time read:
6h00
